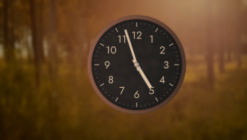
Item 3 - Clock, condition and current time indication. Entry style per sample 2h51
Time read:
4h57
